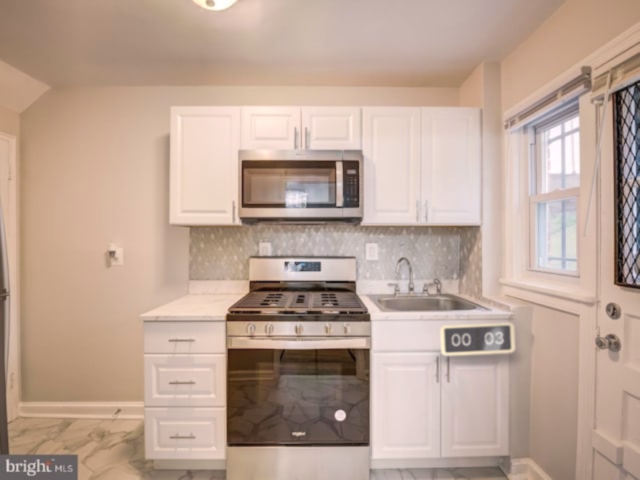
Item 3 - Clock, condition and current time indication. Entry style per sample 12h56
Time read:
0h03
